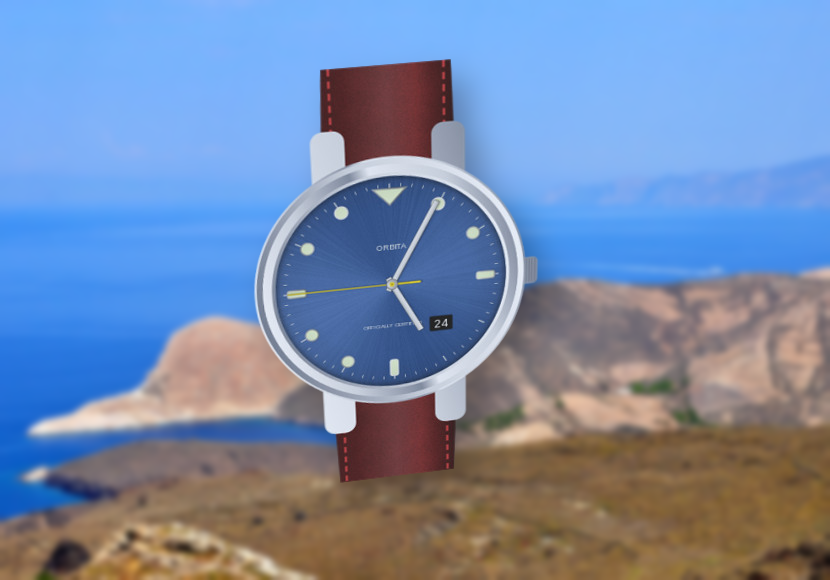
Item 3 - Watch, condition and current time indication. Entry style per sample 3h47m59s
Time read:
5h04m45s
